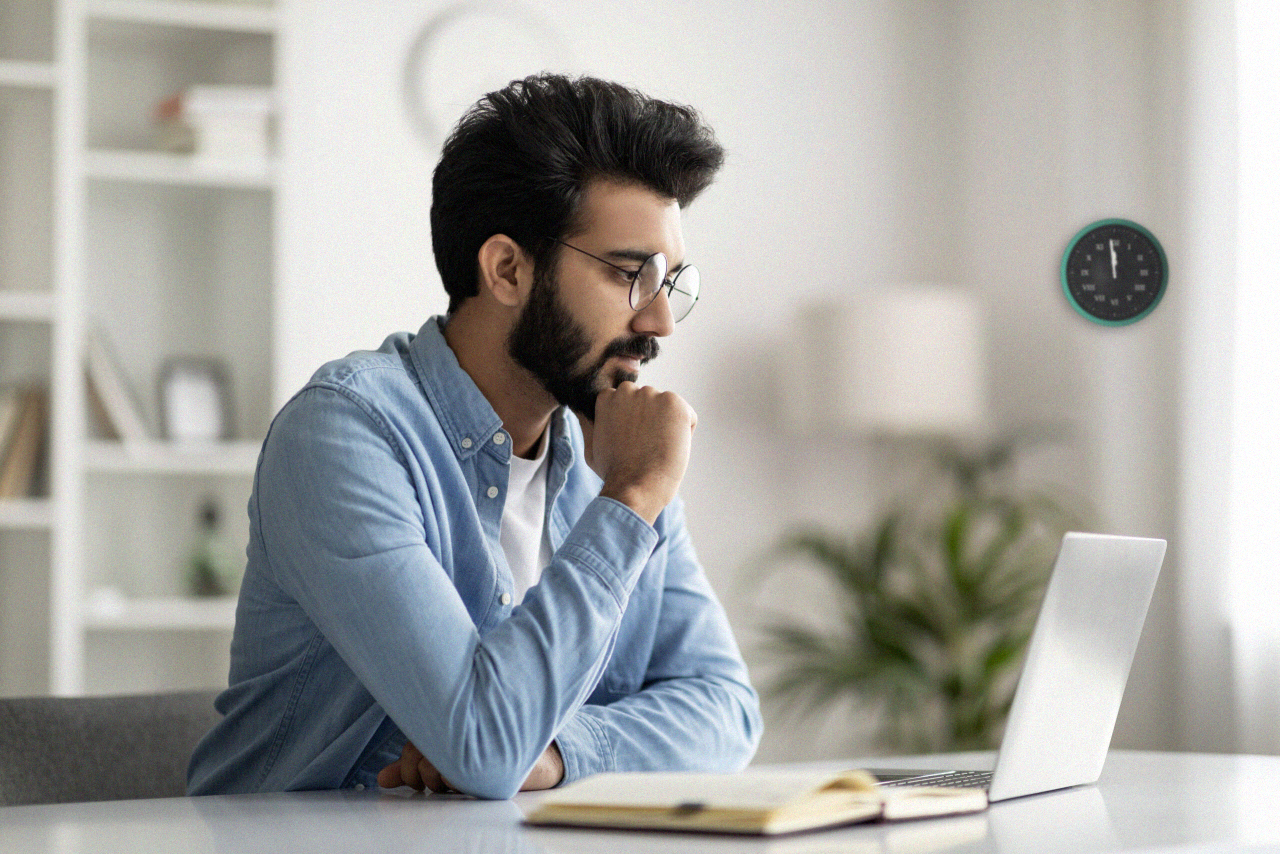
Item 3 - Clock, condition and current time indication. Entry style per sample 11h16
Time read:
11h59
